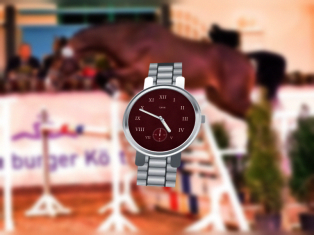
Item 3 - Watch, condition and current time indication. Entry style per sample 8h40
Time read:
4h49
